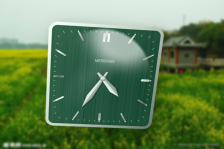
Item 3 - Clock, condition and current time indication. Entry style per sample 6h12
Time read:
4h35
